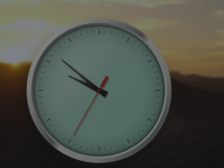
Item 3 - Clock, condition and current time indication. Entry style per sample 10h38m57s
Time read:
9h51m35s
